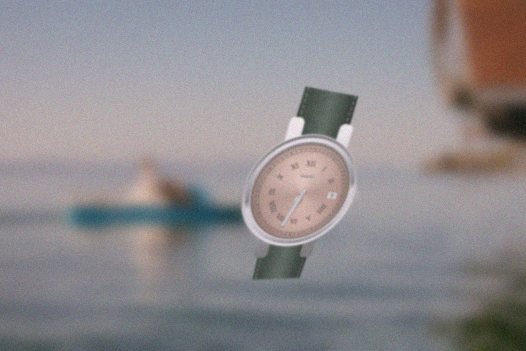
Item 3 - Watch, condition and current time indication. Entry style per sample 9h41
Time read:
6h33
